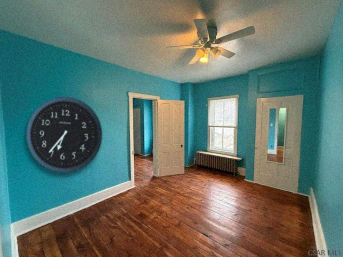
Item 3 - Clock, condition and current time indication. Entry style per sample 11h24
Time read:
6h36
